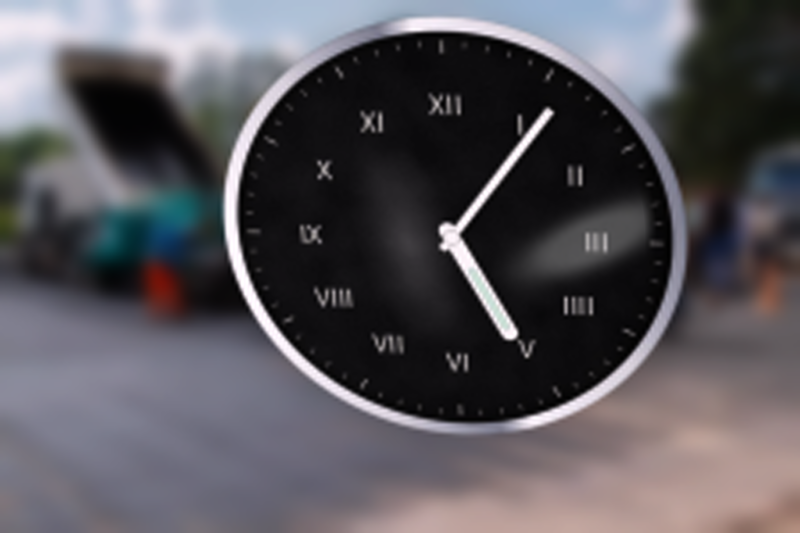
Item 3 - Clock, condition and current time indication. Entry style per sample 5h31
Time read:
5h06
